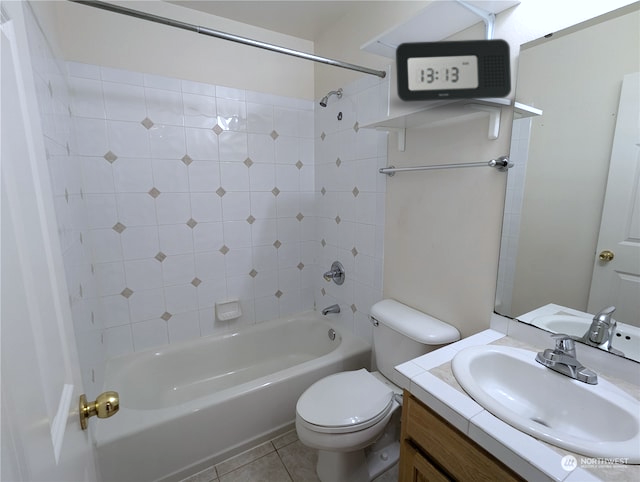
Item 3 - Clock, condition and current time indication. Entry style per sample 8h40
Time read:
13h13
